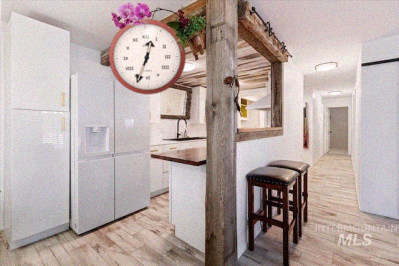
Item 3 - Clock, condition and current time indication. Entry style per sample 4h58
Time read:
12h34
